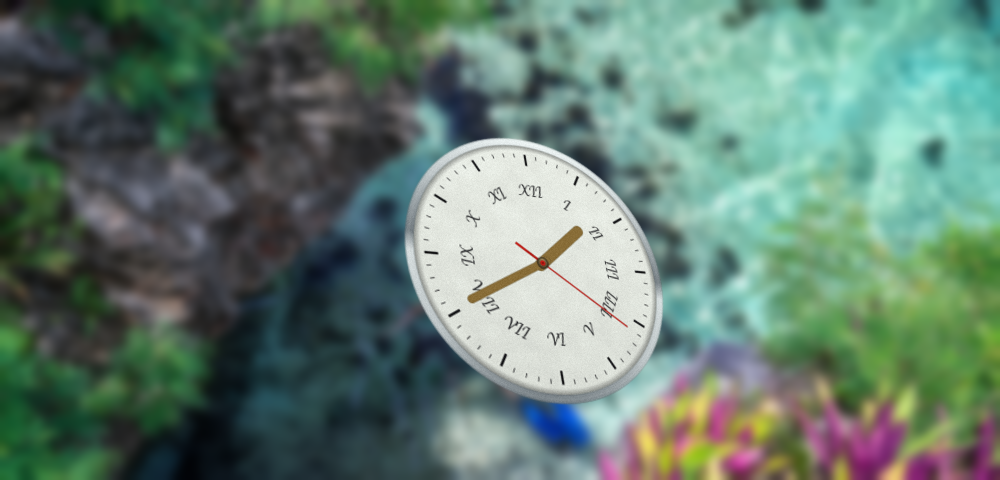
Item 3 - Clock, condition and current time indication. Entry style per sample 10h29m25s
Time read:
1h40m21s
